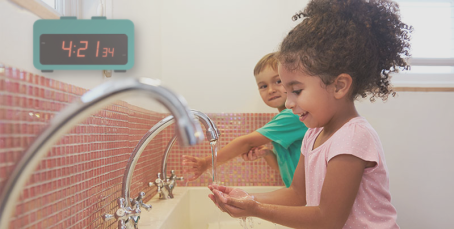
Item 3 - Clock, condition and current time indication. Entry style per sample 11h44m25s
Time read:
4h21m34s
